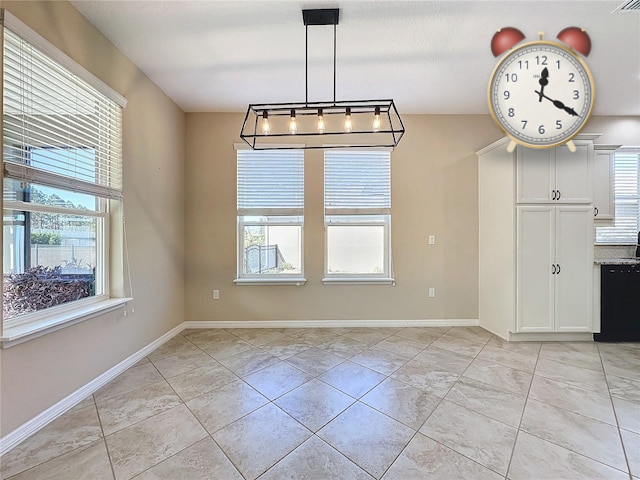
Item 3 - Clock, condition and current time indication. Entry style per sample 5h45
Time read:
12h20
